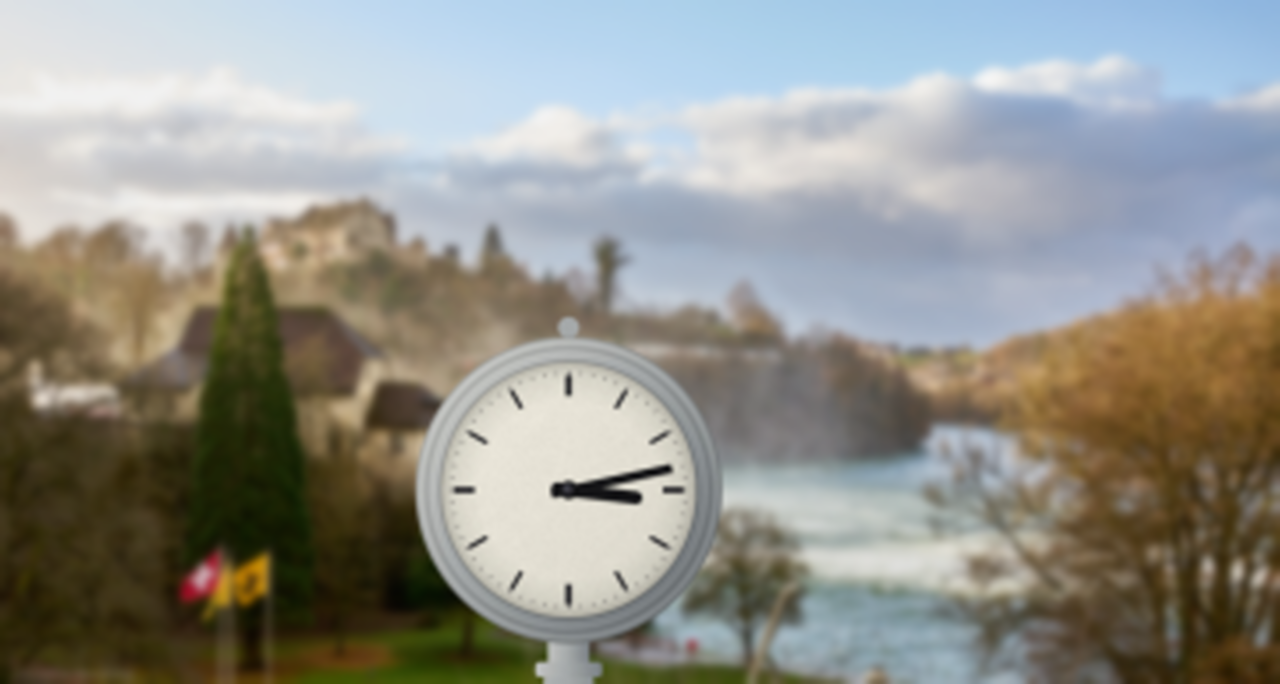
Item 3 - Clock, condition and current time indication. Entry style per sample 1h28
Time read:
3h13
